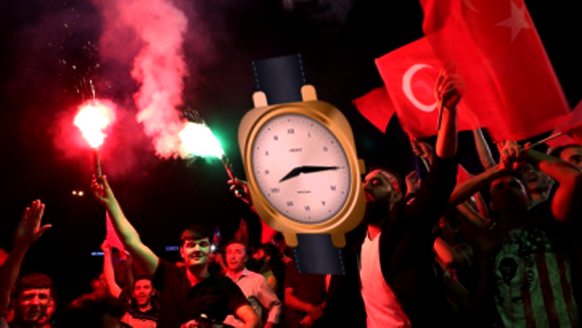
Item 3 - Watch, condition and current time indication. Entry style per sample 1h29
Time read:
8h15
